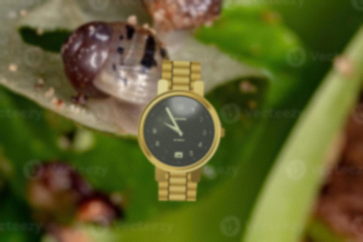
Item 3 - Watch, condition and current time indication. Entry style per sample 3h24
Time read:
9h55
